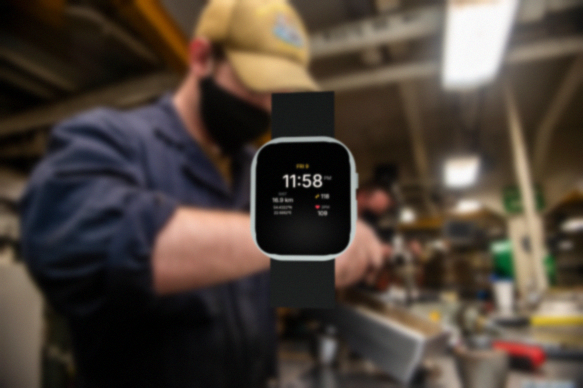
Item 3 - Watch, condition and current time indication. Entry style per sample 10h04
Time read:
11h58
